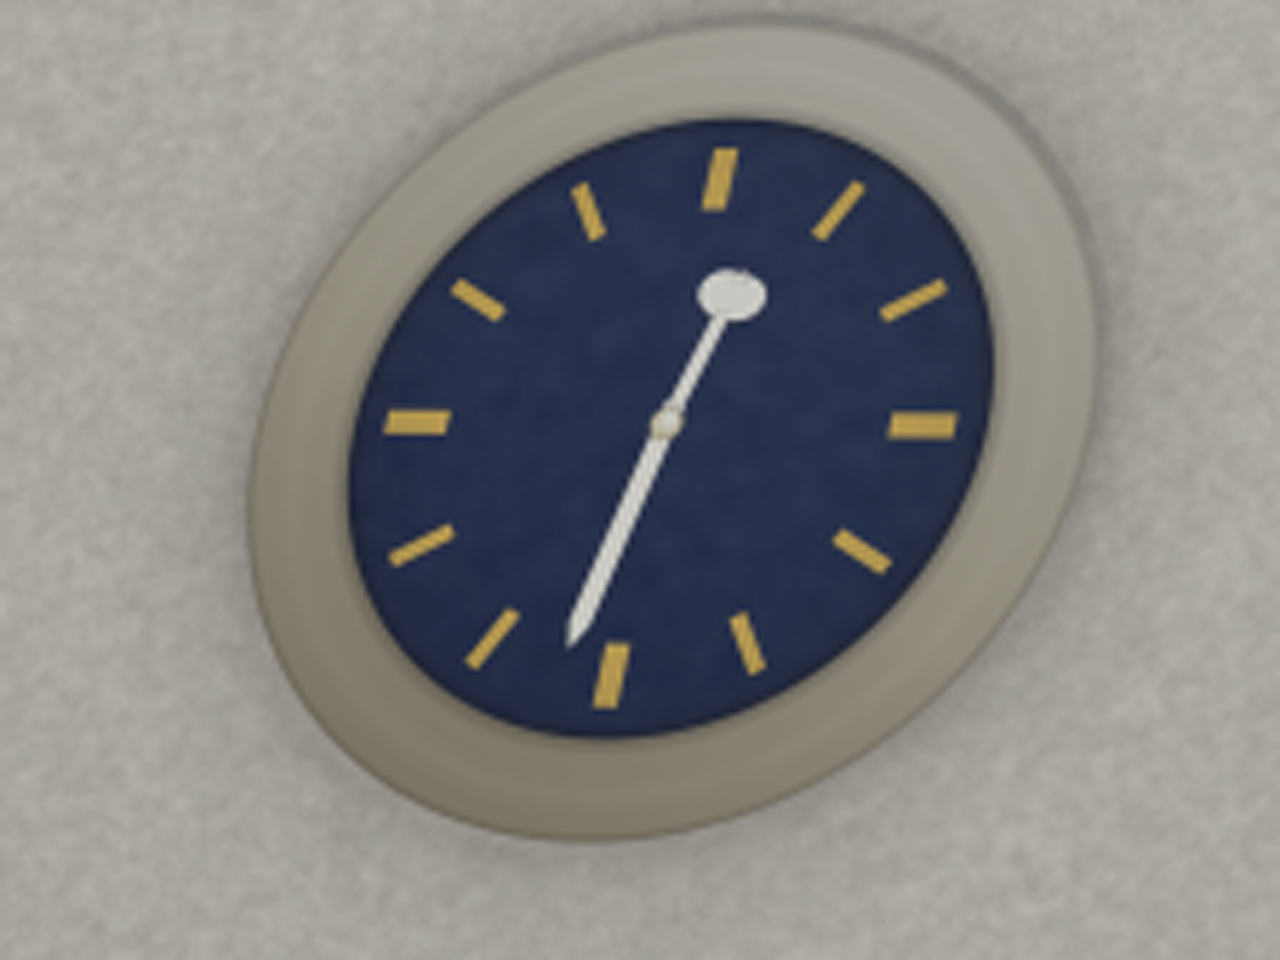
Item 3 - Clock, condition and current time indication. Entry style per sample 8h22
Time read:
12h32
